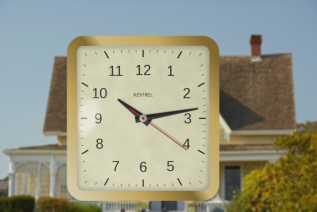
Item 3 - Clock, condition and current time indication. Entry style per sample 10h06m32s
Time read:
10h13m21s
